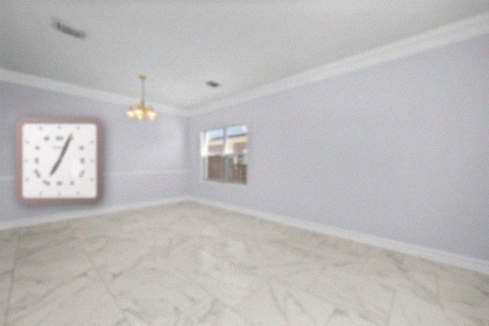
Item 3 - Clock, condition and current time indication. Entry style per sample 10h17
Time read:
7h04
